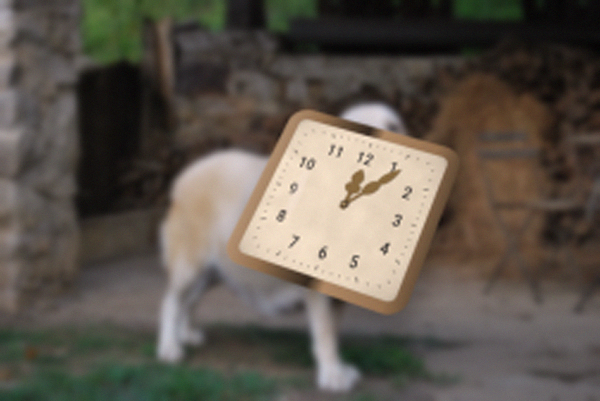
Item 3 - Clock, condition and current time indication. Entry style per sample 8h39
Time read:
12h06
